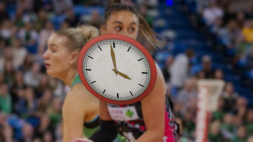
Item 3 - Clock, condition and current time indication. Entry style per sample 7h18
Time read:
3h59
